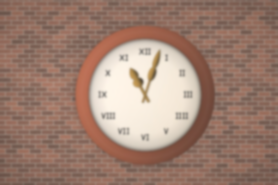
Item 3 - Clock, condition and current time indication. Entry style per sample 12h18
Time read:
11h03
